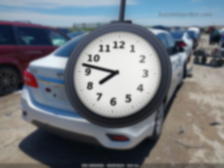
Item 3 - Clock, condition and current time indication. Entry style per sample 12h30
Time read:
7h47
